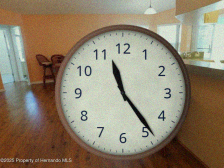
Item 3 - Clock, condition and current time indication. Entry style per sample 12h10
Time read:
11h24
